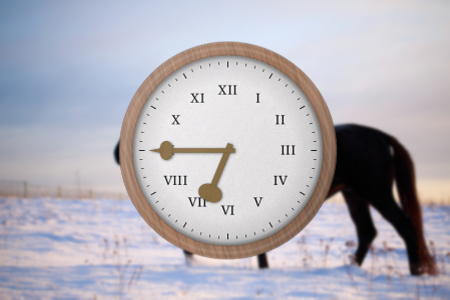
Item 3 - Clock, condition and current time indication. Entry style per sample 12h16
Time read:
6h45
